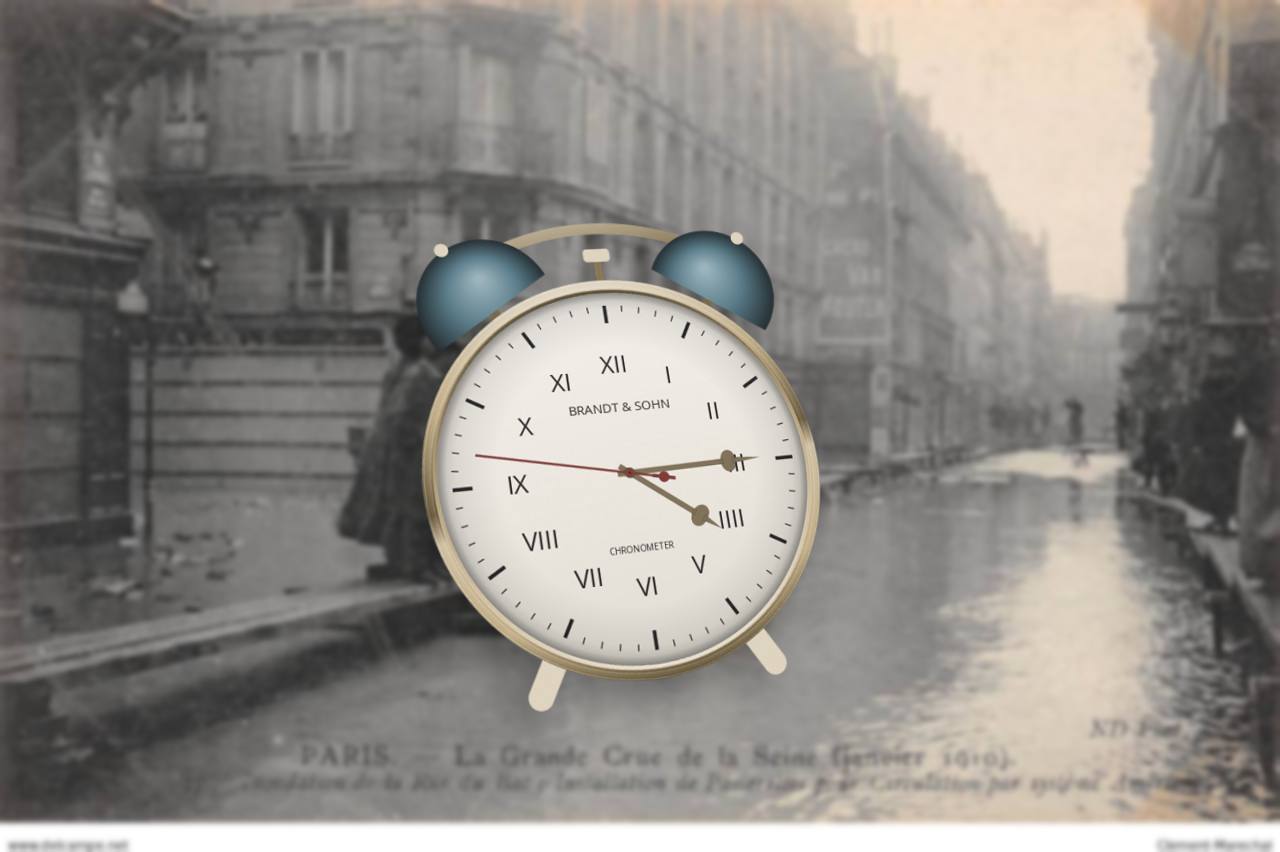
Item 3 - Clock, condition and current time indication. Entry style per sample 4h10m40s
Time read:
4h14m47s
